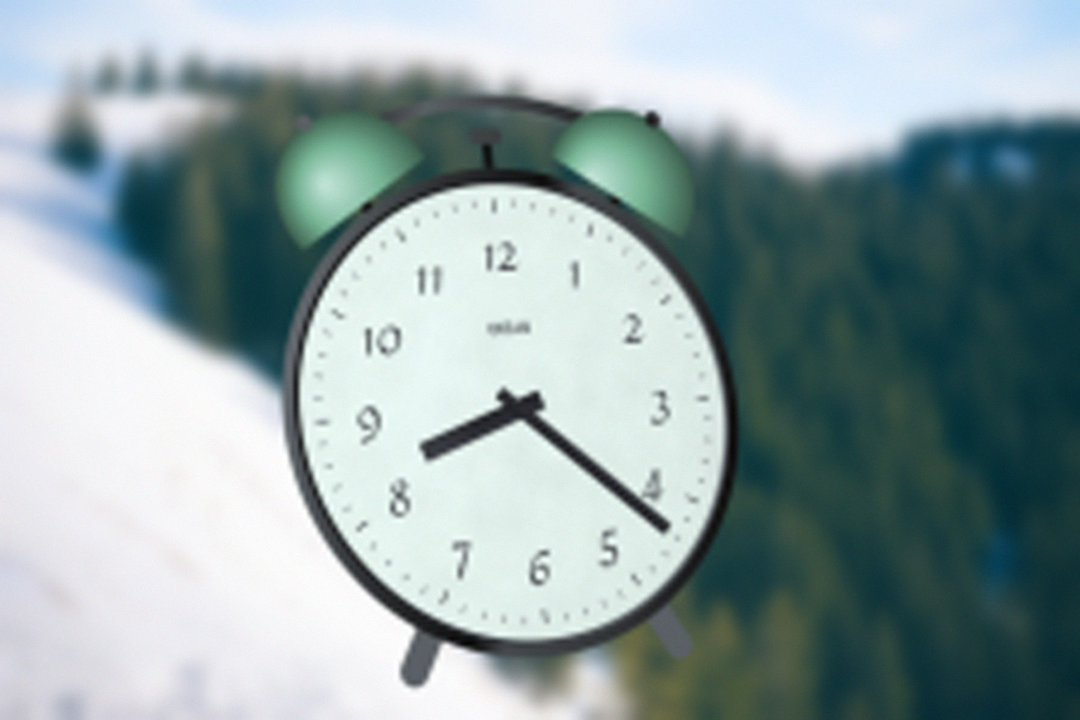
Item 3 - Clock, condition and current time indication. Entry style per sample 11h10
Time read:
8h22
